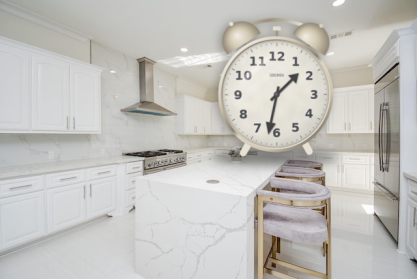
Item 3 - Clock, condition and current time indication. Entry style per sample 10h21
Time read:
1h32
